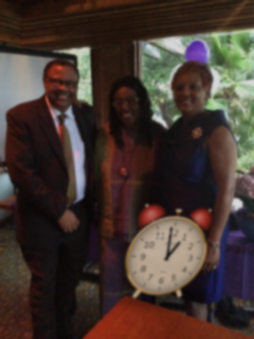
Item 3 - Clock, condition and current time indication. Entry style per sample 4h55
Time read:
12h59
